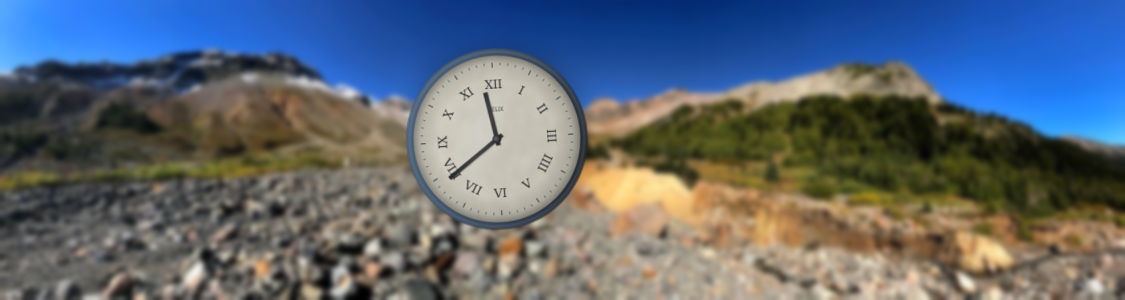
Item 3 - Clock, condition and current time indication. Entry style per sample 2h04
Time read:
11h39
